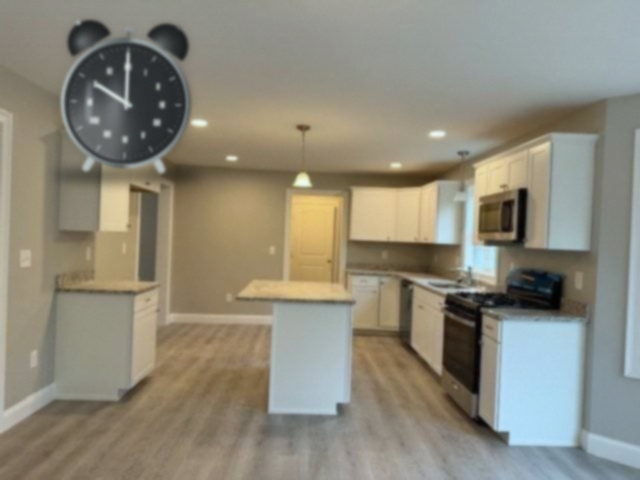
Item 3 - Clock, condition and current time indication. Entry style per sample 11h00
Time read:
10h00
